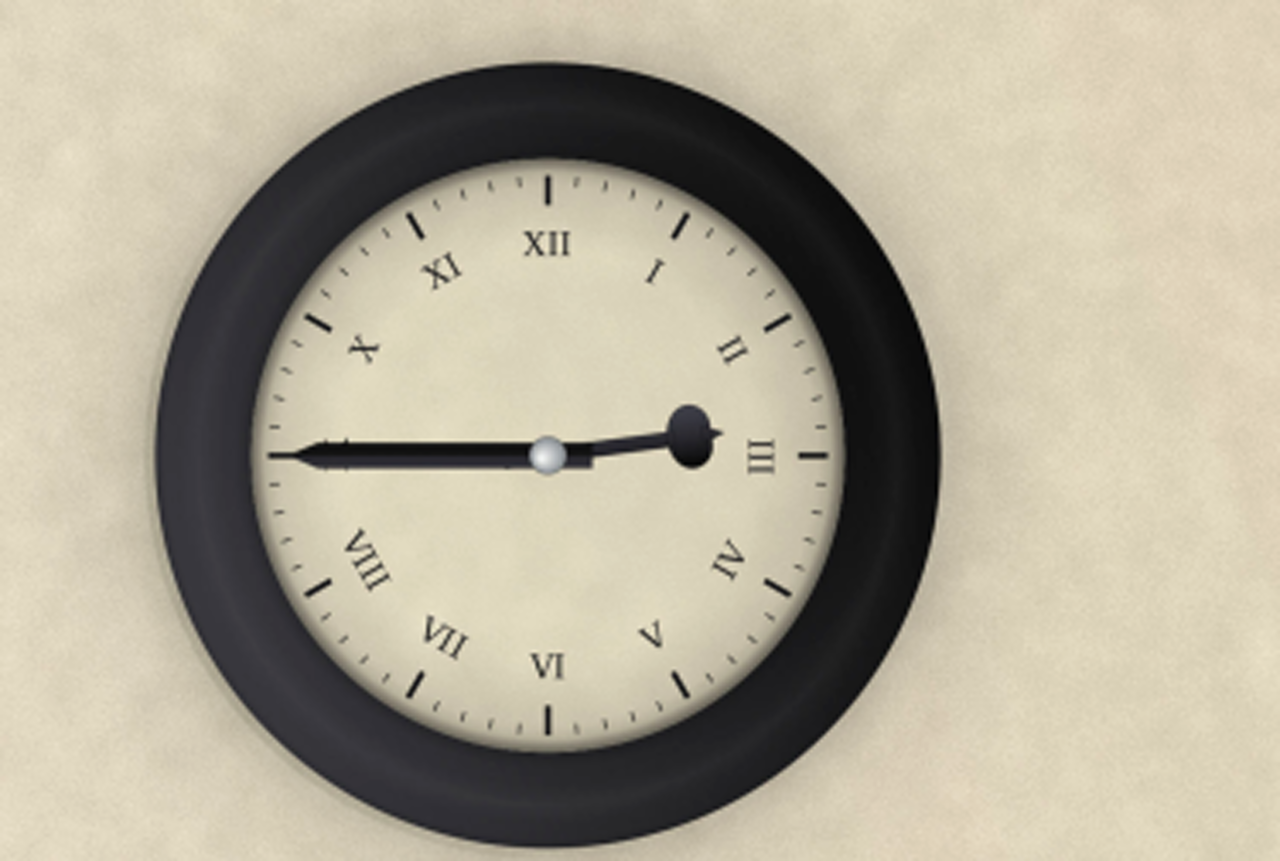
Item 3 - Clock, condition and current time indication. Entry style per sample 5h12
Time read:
2h45
